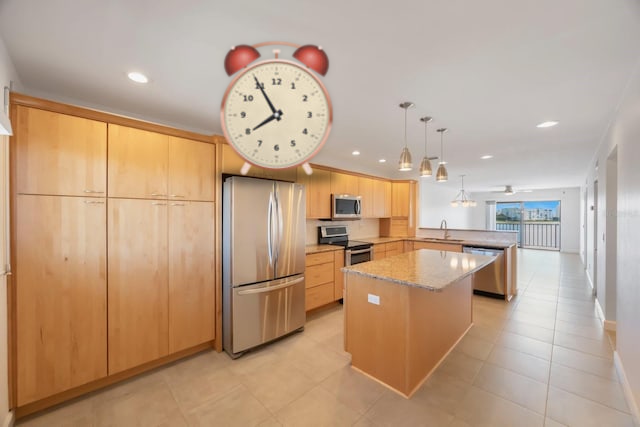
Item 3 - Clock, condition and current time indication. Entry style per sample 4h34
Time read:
7h55
